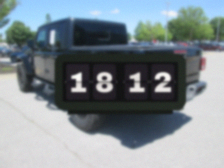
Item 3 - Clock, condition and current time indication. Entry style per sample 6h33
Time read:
18h12
